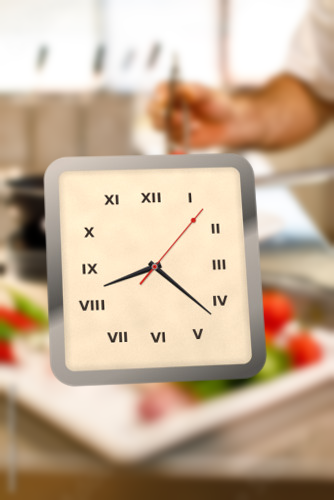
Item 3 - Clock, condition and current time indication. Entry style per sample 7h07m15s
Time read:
8h22m07s
